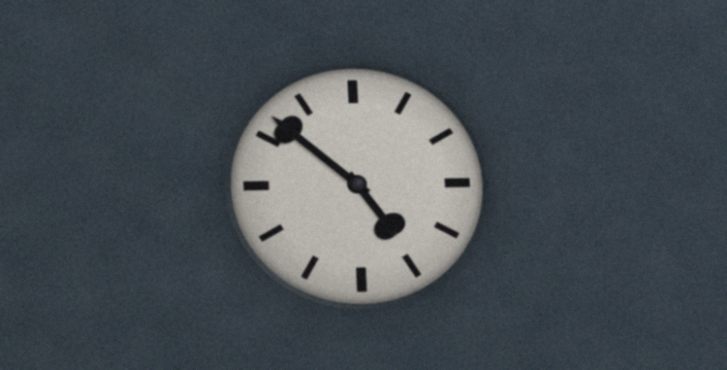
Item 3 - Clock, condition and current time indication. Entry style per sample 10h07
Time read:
4h52
